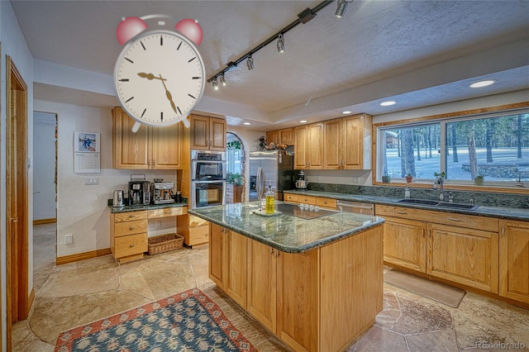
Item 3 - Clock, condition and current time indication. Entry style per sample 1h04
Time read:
9h26
